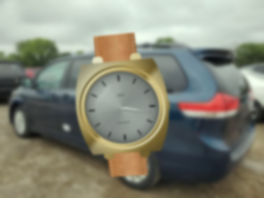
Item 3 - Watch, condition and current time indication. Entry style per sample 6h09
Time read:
3h17
